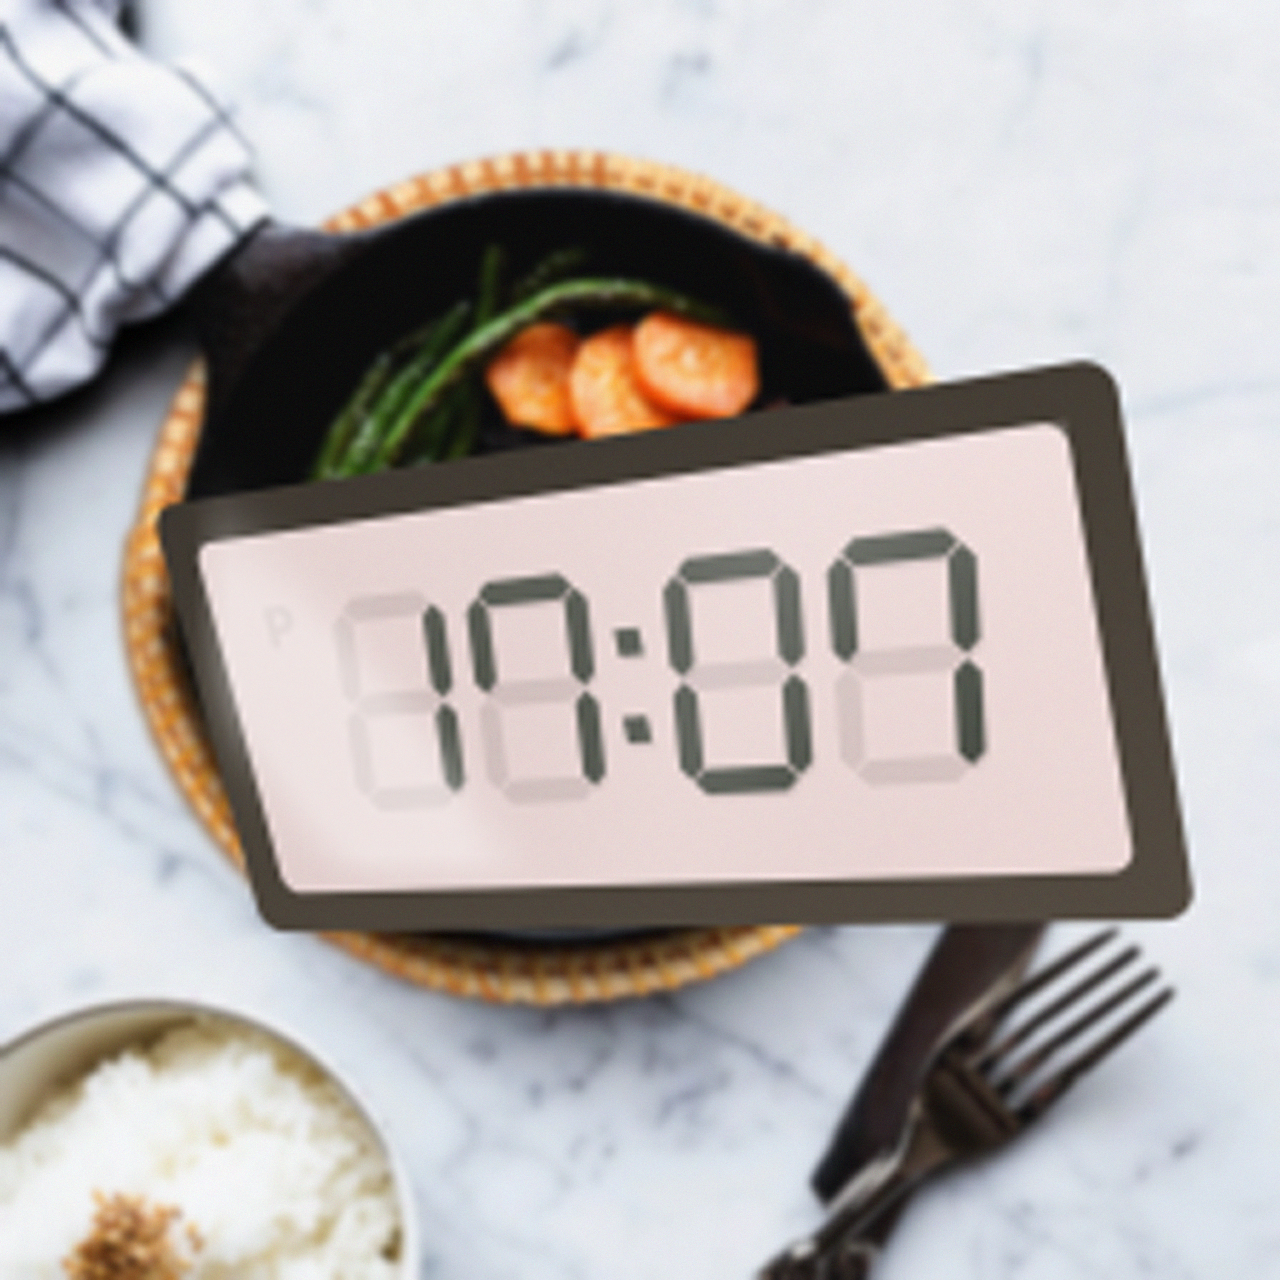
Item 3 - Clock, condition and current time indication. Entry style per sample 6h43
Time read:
17h07
